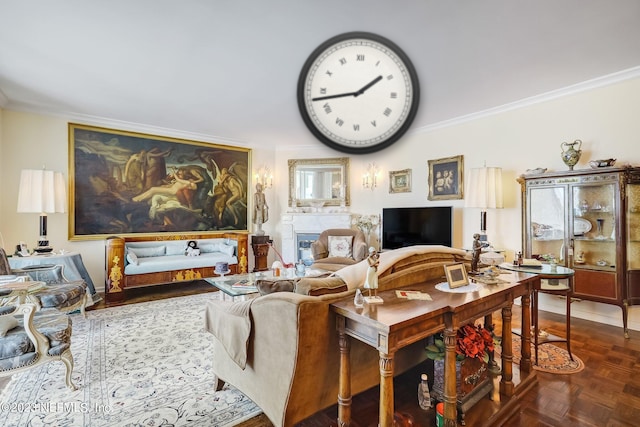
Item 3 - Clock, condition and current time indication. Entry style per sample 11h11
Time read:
1h43
